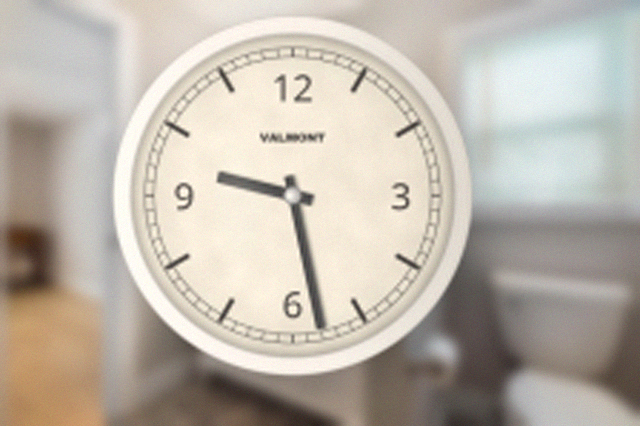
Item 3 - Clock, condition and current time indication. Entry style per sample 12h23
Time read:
9h28
